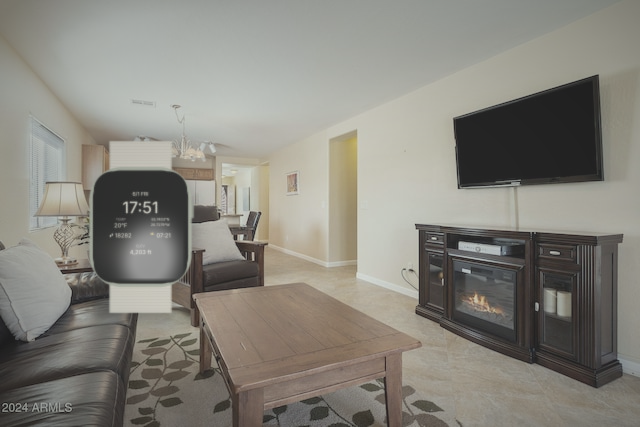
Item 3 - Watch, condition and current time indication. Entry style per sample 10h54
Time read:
17h51
